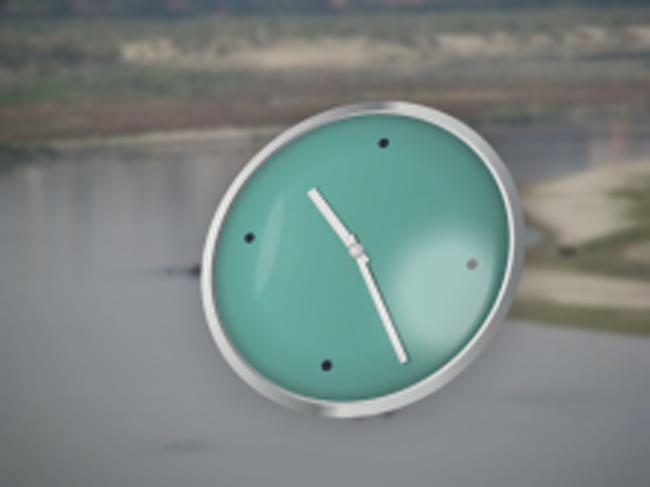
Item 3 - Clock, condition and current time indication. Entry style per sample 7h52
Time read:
10h24
